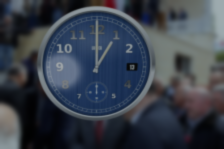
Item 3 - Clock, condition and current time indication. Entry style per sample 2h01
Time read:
1h00
